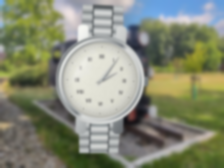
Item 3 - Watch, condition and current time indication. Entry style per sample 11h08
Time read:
2h06
